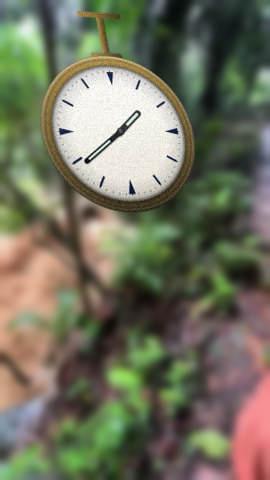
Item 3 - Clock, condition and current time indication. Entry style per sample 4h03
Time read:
1h39
